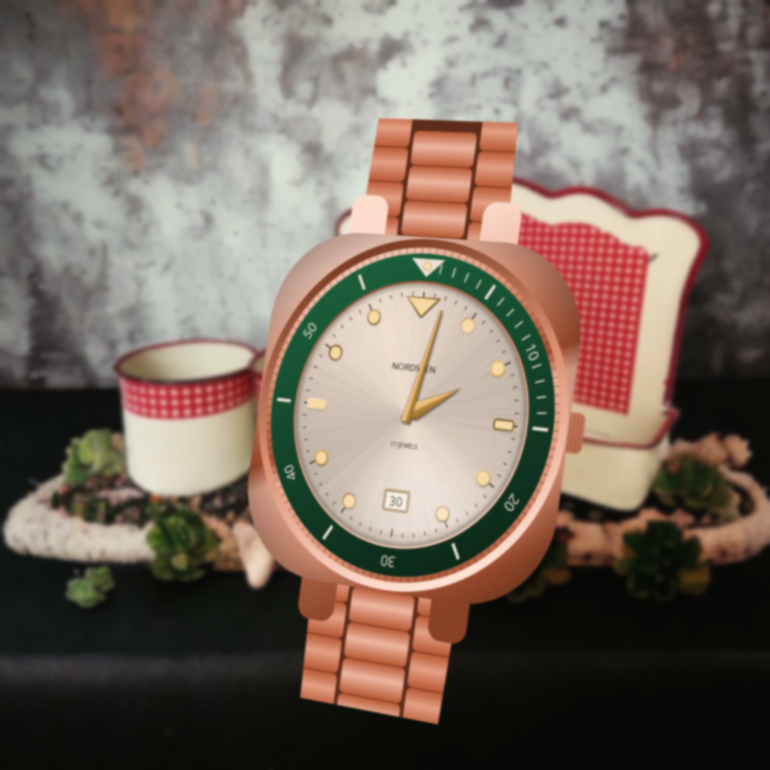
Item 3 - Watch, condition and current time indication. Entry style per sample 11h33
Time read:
2h02
